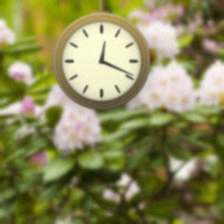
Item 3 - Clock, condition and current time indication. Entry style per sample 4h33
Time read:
12h19
